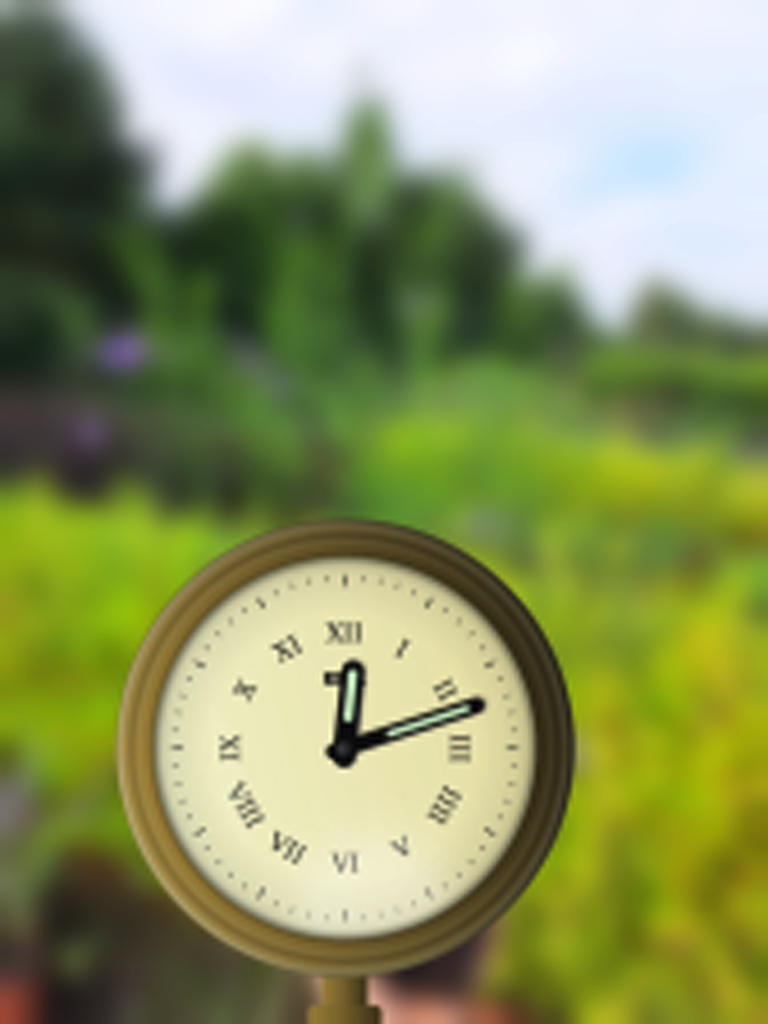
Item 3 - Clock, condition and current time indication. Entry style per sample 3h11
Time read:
12h12
